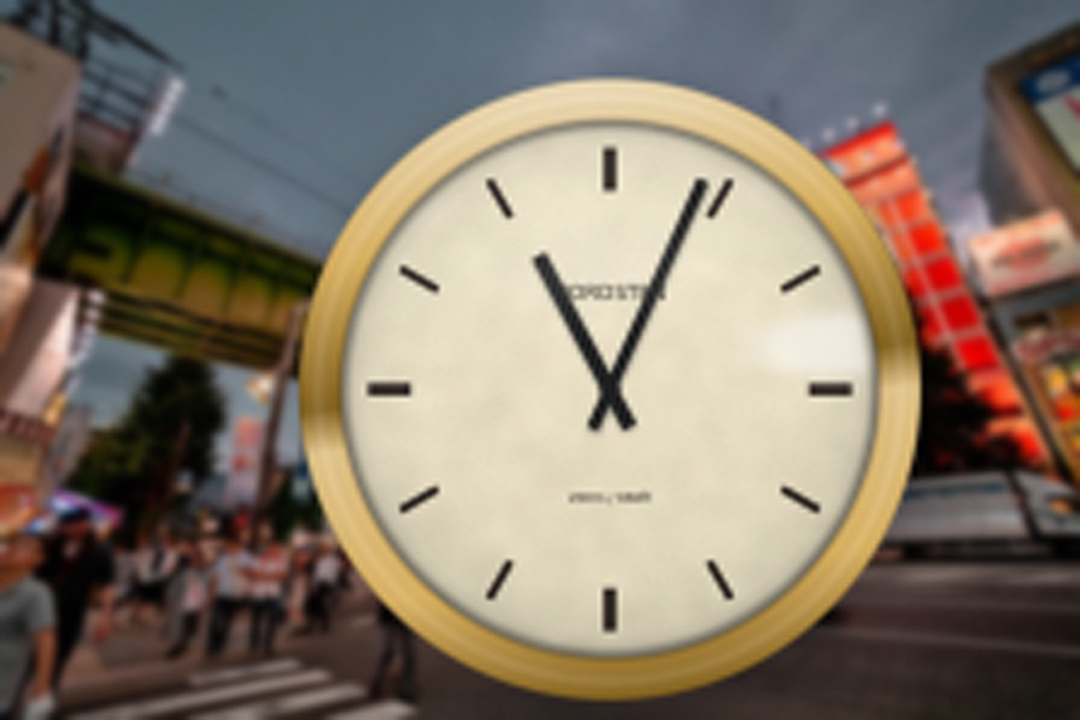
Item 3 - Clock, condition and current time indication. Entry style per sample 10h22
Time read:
11h04
